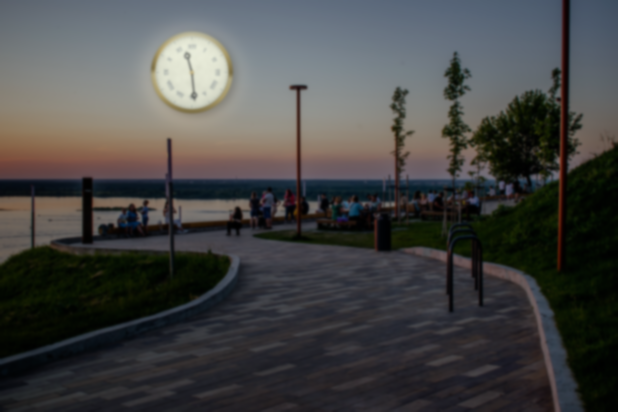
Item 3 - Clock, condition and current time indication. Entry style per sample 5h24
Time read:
11h29
